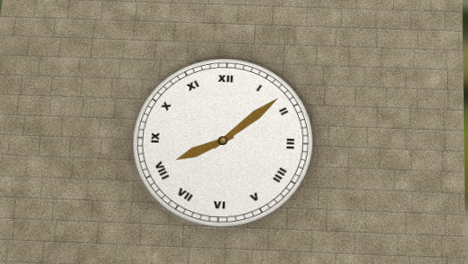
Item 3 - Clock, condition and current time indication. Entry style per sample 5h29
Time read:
8h08
